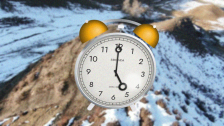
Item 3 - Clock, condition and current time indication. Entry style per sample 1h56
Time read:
5h00
